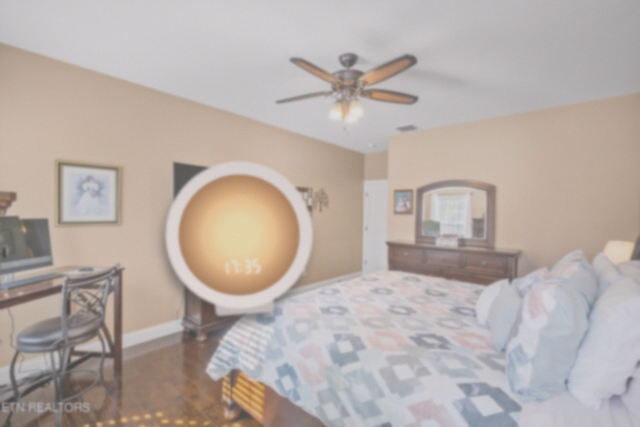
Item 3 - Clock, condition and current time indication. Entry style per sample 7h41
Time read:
17h35
